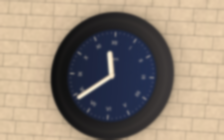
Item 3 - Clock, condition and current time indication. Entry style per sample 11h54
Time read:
11h39
